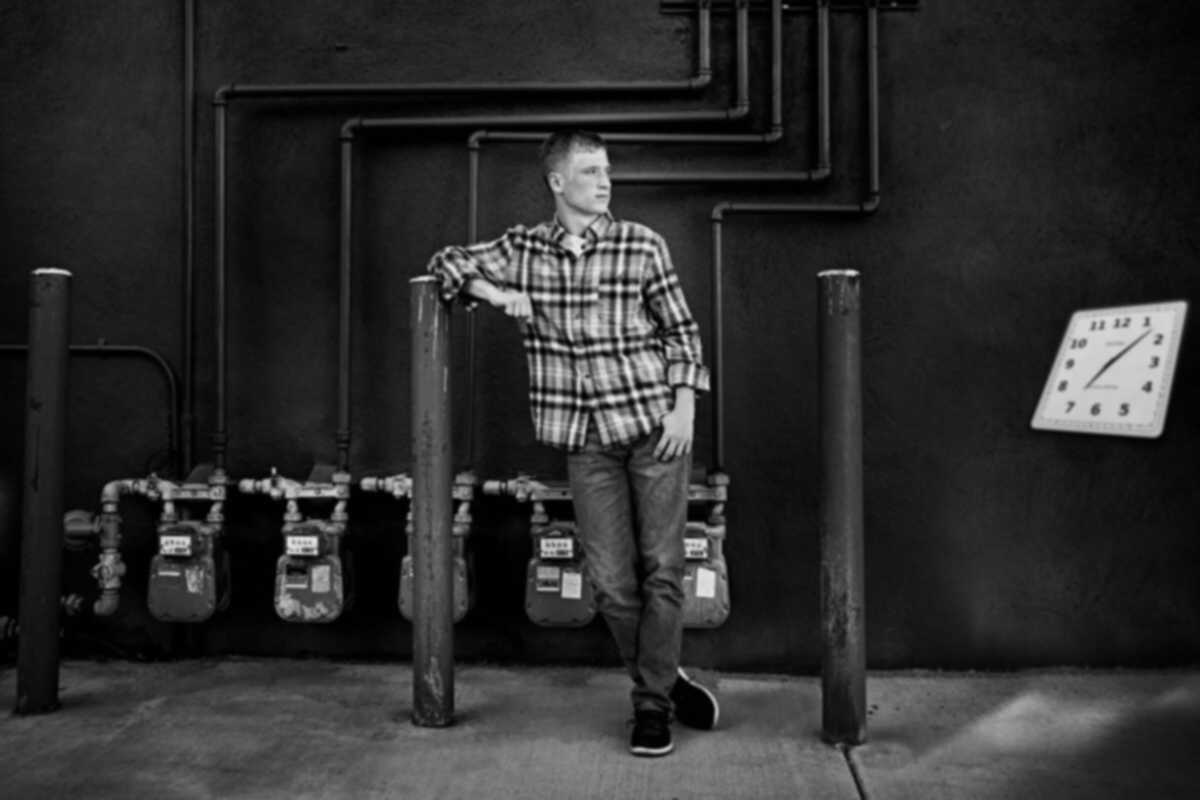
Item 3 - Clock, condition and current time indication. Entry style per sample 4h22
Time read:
7h07
